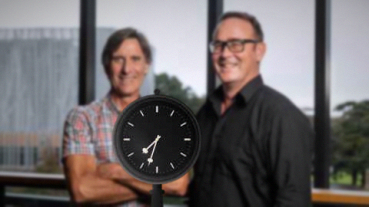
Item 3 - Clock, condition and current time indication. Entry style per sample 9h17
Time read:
7h33
